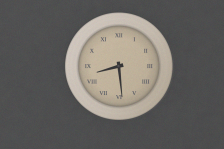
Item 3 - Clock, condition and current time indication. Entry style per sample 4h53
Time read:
8h29
